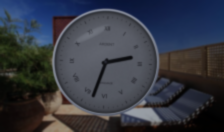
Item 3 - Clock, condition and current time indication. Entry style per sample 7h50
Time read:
2h33
